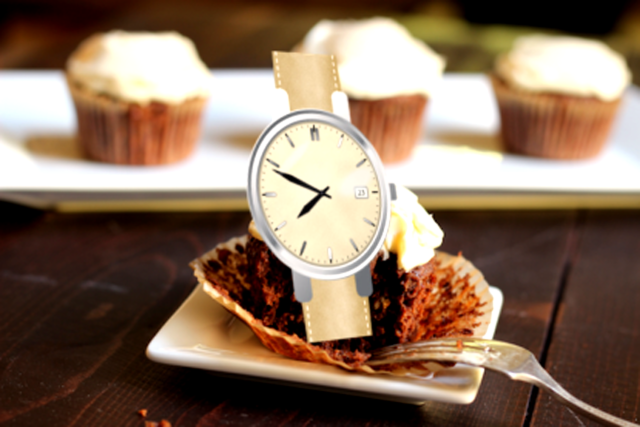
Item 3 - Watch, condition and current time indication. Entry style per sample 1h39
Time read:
7h49
